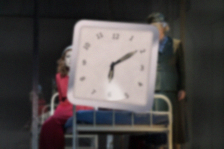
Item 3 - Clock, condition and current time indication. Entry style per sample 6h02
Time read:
6h09
